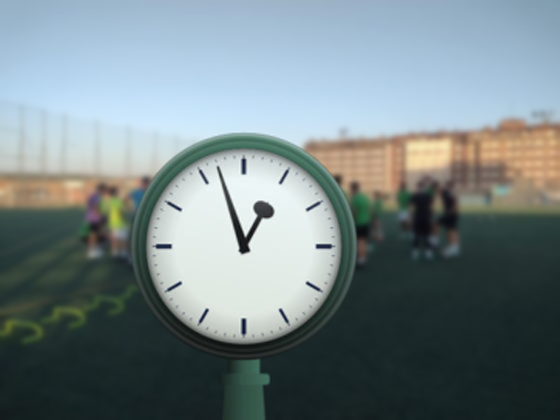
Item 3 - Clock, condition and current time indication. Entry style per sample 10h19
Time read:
12h57
